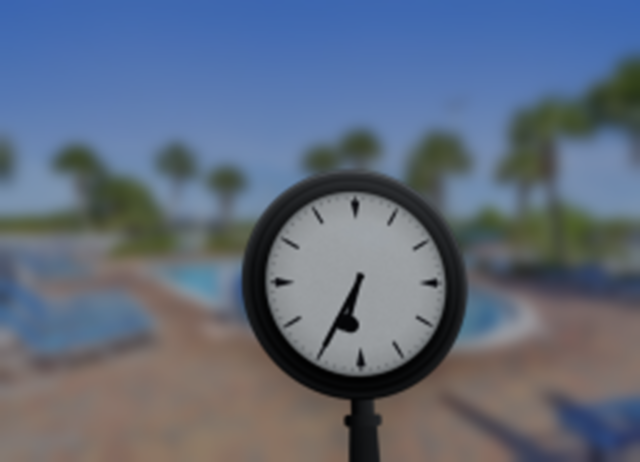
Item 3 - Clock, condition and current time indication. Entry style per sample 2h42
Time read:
6h35
